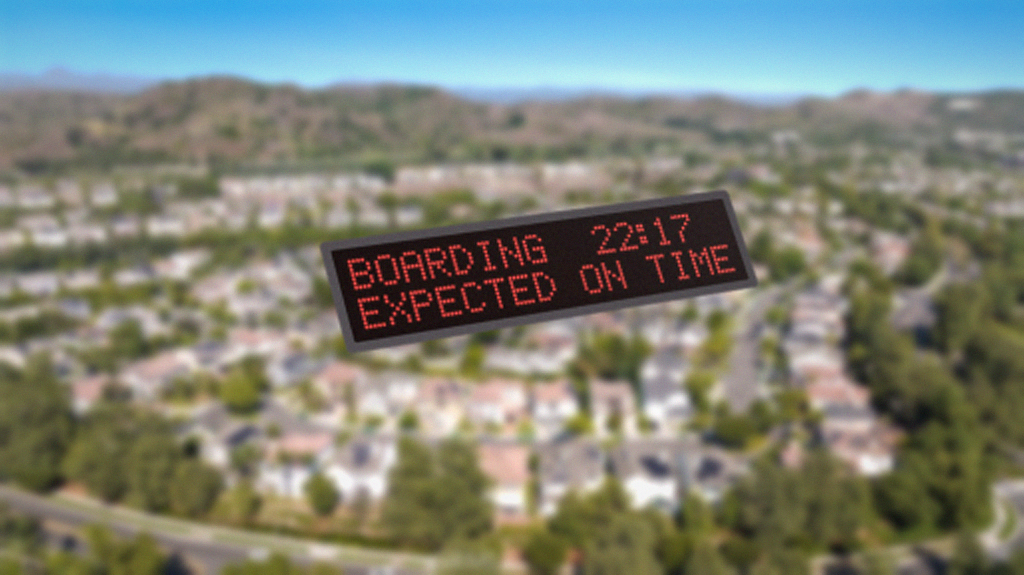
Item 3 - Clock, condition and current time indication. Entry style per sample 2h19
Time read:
22h17
